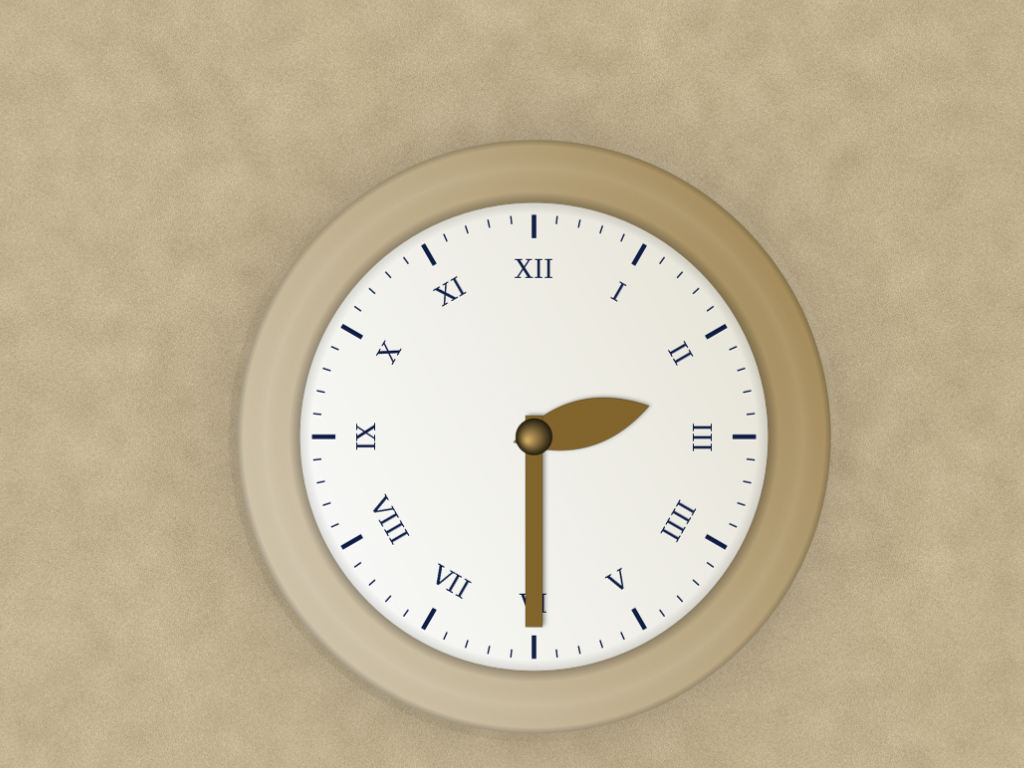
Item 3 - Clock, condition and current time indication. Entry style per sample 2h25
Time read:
2h30
